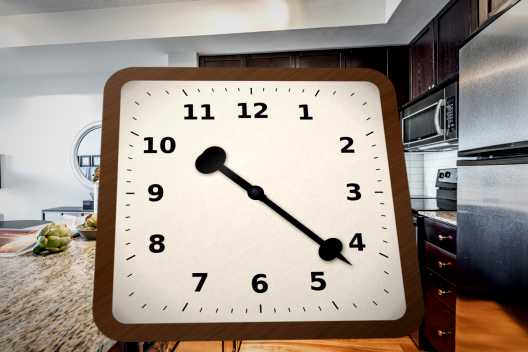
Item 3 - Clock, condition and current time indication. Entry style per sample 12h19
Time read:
10h22
